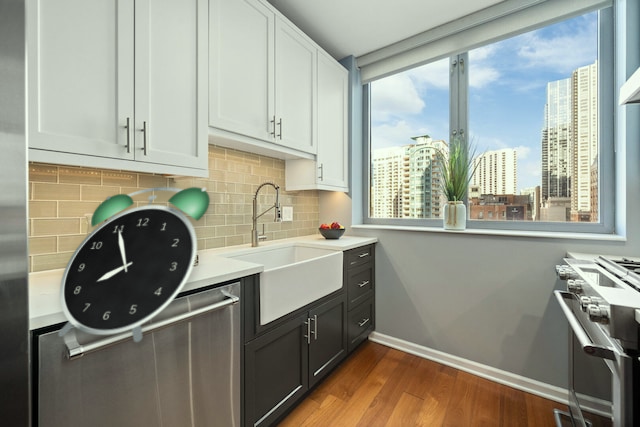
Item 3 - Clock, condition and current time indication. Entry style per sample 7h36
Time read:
7h55
